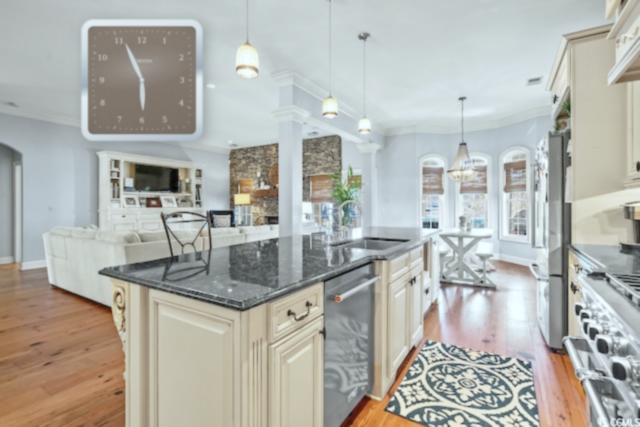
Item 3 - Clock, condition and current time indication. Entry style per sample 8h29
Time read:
5h56
